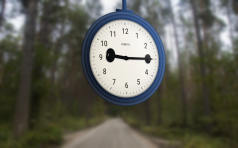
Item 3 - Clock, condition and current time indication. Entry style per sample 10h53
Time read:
9h15
